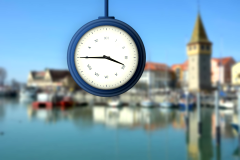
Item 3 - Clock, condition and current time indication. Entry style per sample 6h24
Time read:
3h45
